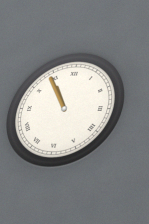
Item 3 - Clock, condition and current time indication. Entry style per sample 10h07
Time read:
10h54
